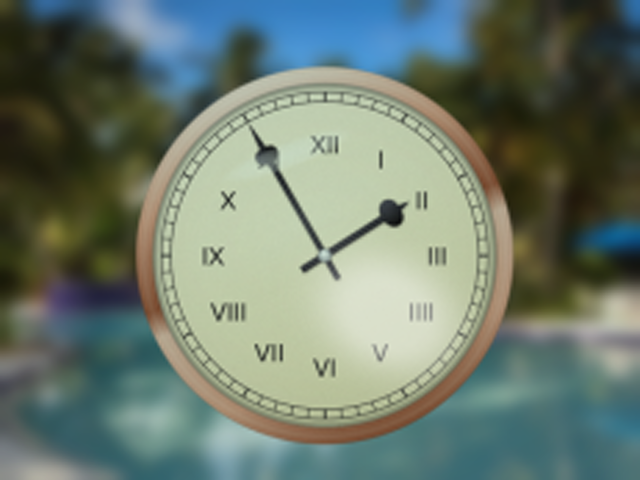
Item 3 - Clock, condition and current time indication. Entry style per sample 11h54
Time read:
1h55
